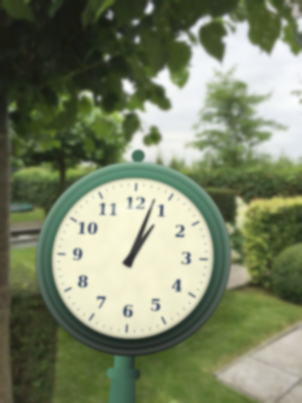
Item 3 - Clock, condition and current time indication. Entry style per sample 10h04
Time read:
1h03
